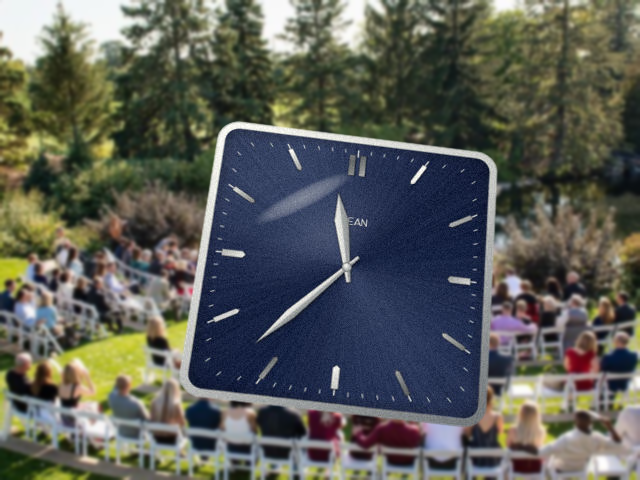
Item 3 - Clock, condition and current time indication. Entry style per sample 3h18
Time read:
11h37
